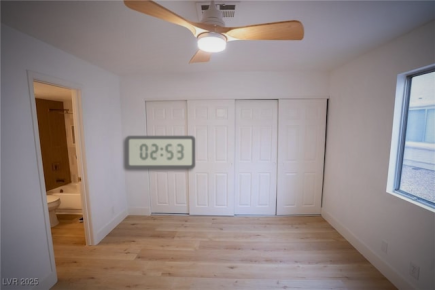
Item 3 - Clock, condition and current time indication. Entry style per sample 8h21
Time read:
2h53
